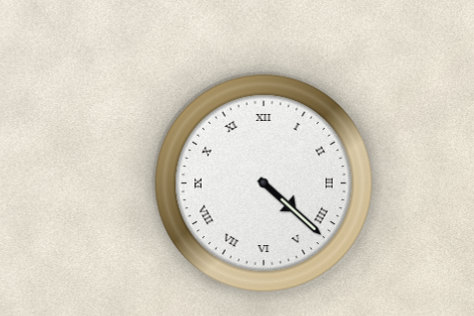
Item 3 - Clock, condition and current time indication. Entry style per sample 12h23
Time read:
4h22
